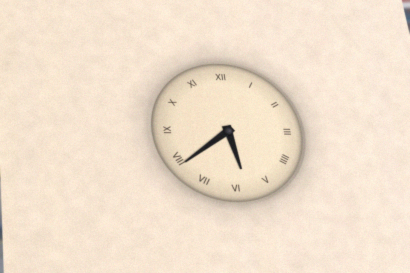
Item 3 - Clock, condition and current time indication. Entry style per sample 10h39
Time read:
5h39
